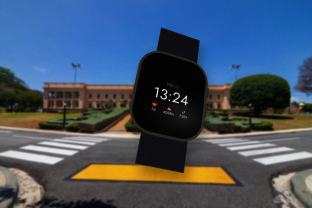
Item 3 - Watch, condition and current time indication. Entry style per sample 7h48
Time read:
13h24
